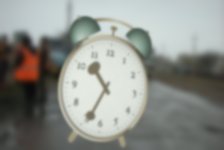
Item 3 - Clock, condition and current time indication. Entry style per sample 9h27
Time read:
10h34
